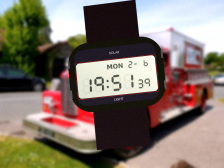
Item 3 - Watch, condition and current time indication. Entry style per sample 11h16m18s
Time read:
19h51m39s
